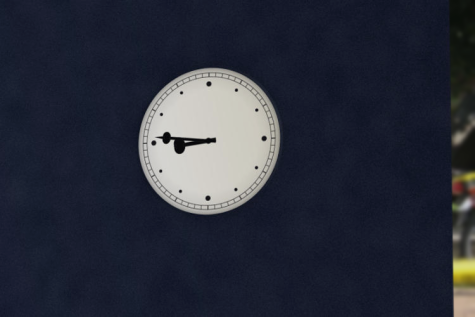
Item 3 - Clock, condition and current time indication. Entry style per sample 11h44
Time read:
8h46
